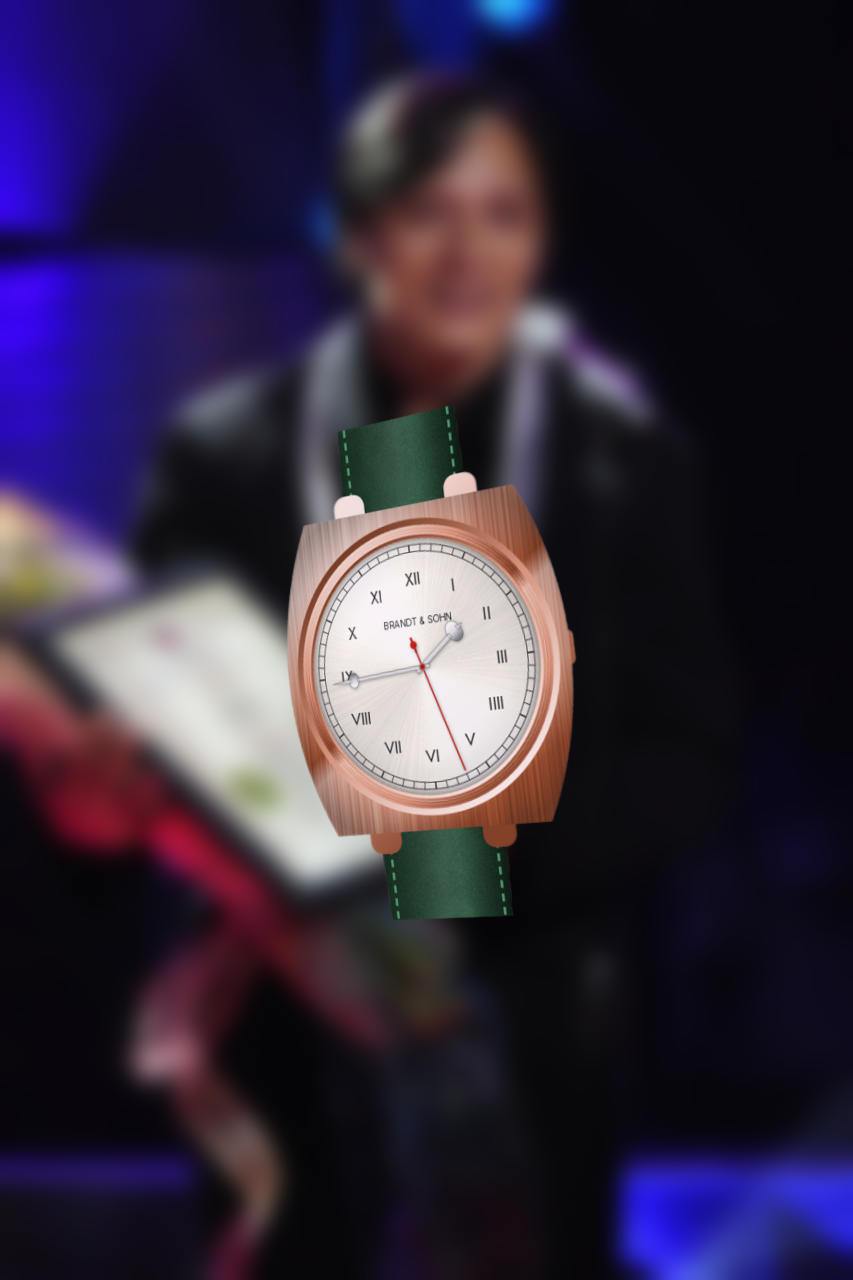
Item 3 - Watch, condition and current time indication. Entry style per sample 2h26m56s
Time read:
1h44m27s
